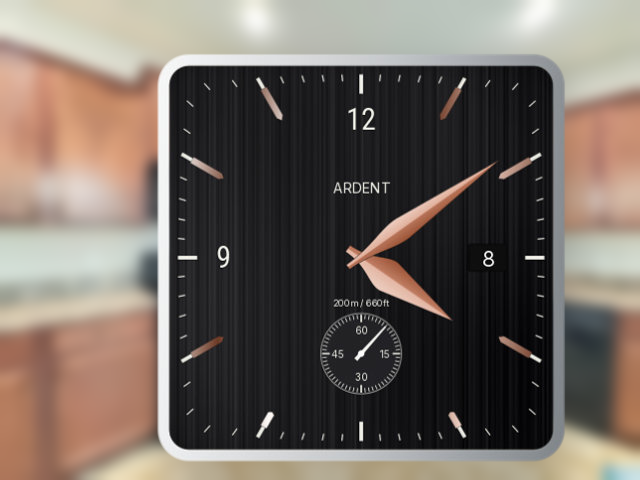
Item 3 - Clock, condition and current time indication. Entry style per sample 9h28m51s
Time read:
4h09m07s
